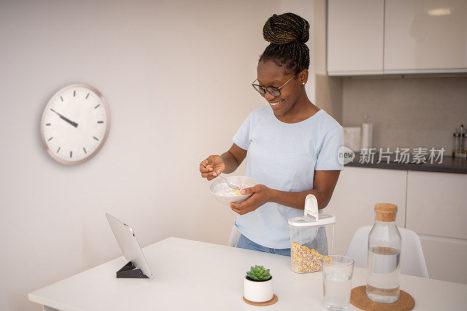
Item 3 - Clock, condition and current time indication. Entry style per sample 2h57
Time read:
9h50
